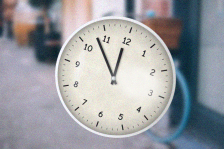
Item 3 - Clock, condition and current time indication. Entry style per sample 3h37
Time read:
11h53
